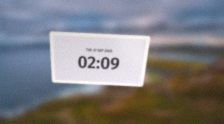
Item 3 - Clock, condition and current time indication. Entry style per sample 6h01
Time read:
2h09
